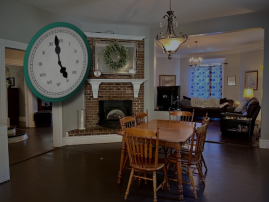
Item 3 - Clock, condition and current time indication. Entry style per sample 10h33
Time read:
4h58
